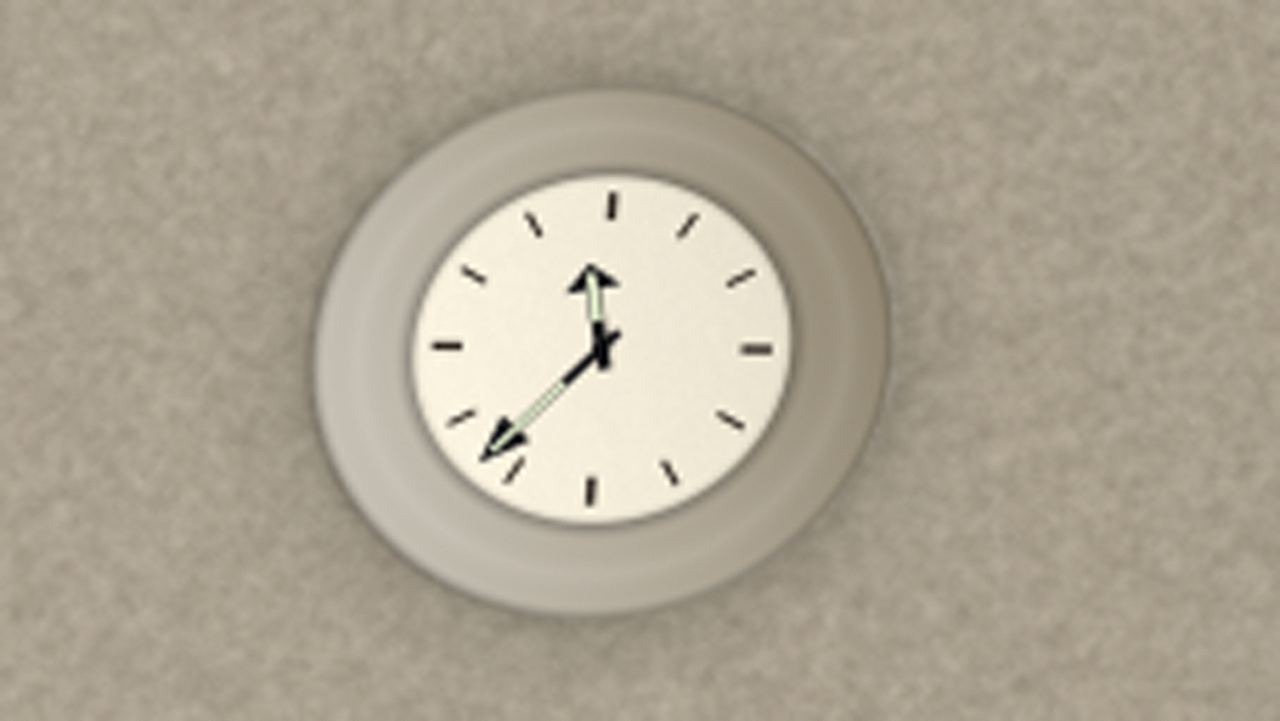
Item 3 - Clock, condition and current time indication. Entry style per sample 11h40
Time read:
11h37
